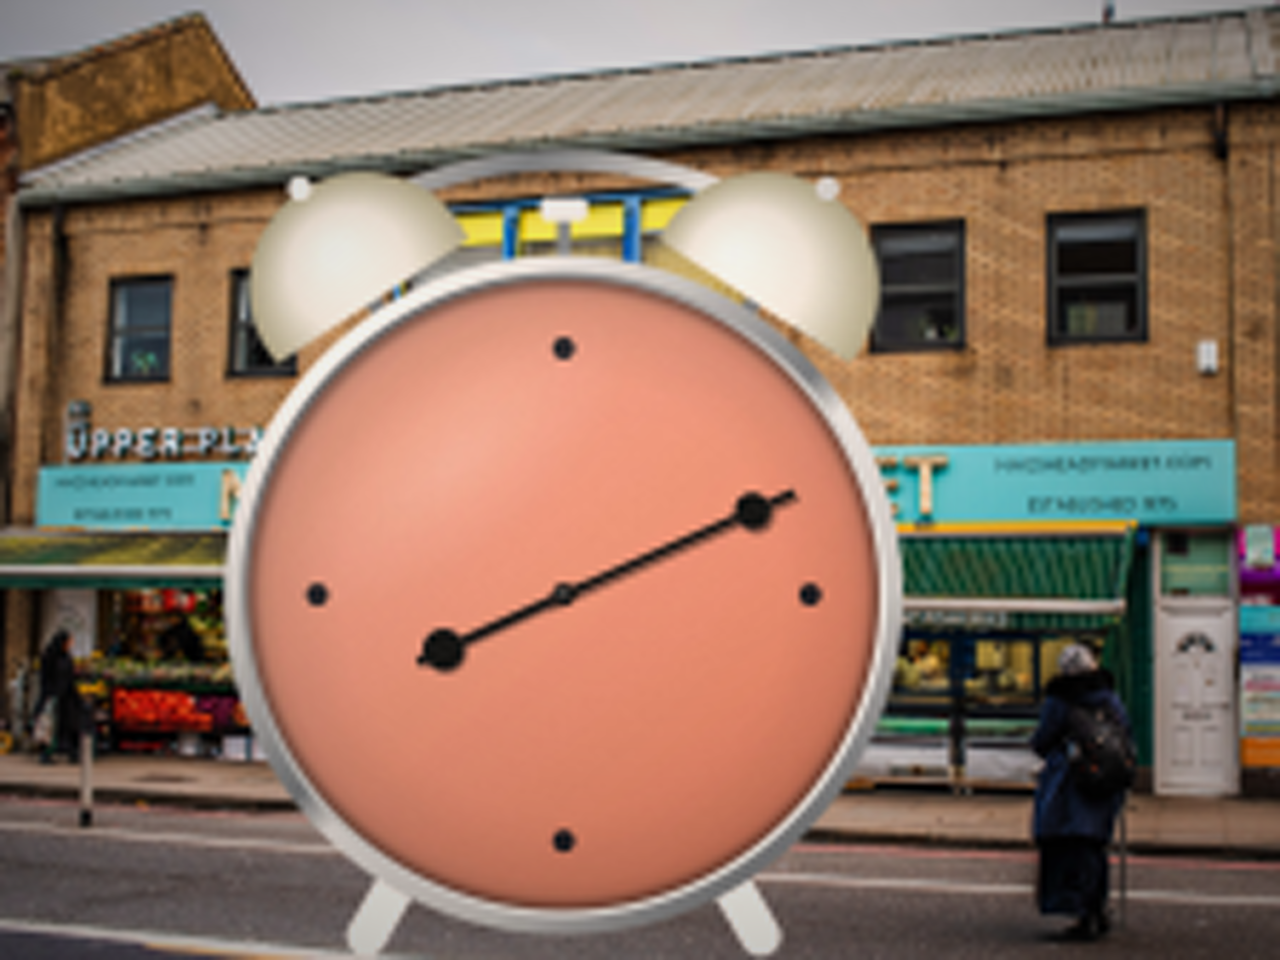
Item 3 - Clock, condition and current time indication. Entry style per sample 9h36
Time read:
8h11
